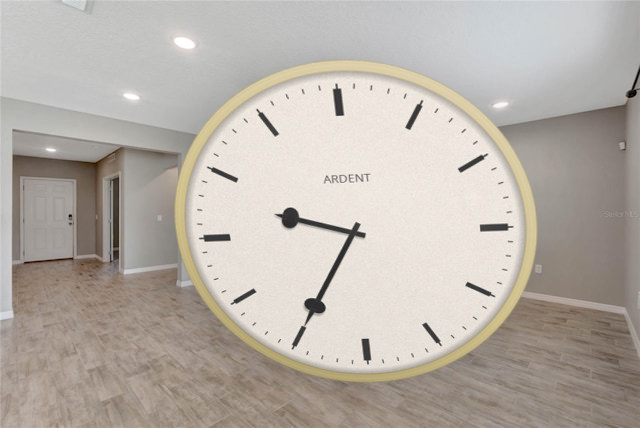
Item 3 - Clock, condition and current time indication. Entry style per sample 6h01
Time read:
9h35
